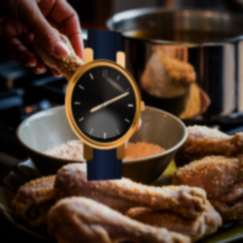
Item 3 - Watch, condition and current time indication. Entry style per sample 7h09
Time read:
8h11
